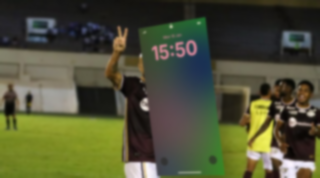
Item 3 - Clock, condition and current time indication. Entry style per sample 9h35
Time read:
15h50
